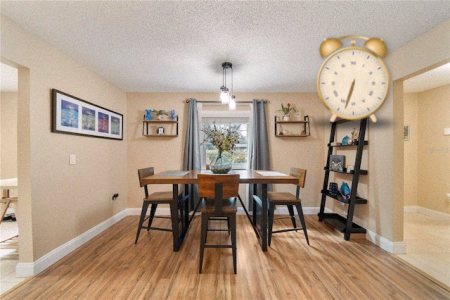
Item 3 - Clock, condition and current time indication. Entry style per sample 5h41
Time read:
6h33
